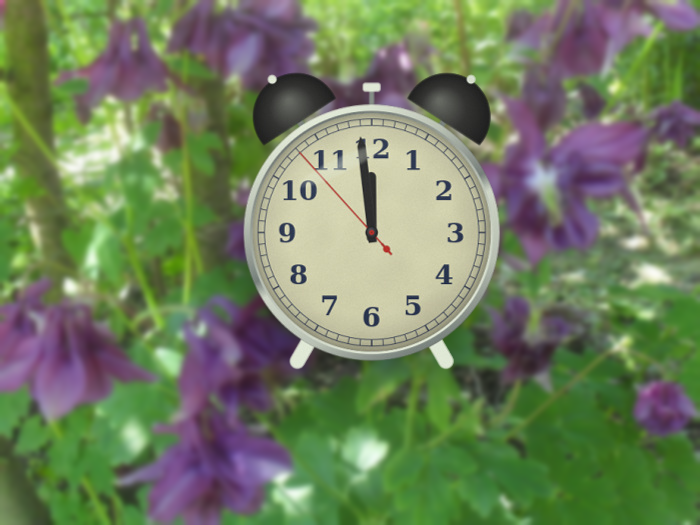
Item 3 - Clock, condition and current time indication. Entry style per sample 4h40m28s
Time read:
11h58m53s
